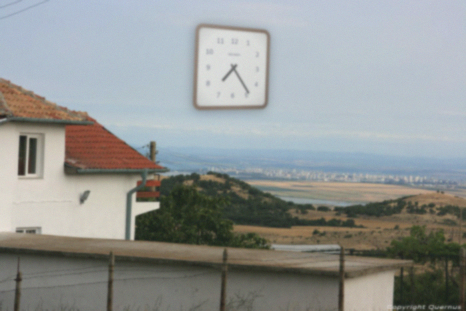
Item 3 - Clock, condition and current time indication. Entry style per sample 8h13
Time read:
7h24
